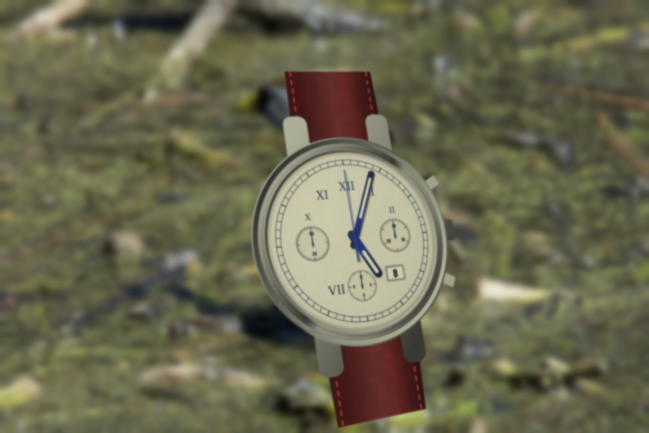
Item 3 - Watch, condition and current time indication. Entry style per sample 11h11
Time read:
5h04
